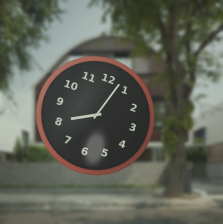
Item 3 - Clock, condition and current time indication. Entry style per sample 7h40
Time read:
8h03
